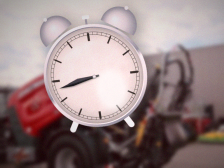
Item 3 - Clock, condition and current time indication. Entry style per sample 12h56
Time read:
8h43
